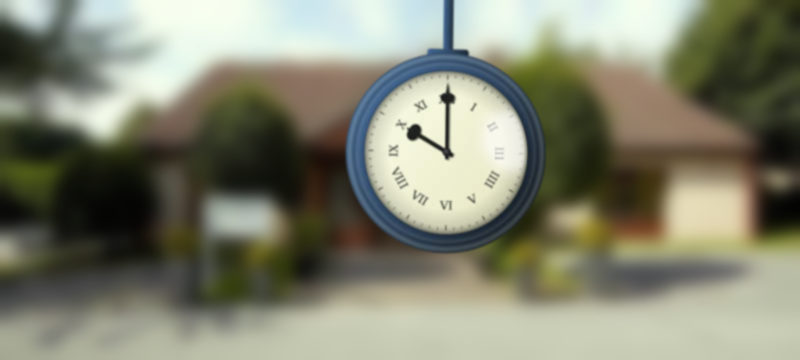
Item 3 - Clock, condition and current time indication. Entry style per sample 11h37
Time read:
10h00
